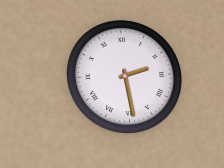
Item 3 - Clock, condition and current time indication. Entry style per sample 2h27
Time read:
2h29
